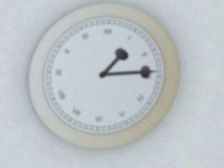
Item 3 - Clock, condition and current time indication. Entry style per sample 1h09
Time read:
1h14
